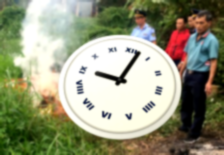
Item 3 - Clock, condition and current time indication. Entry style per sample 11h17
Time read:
9h02
